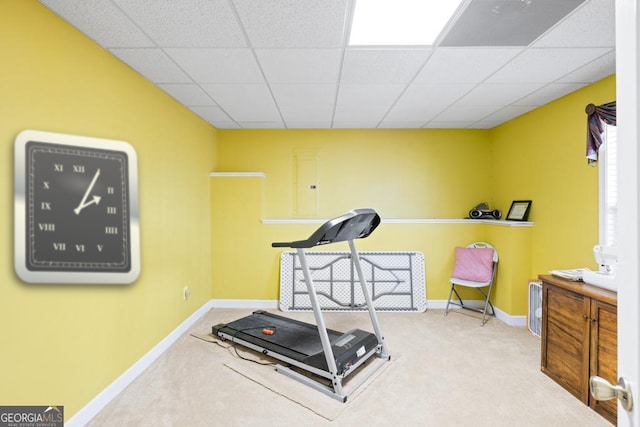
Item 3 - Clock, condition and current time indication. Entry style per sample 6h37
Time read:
2h05
